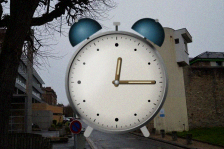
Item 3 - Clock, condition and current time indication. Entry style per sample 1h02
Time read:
12h15
